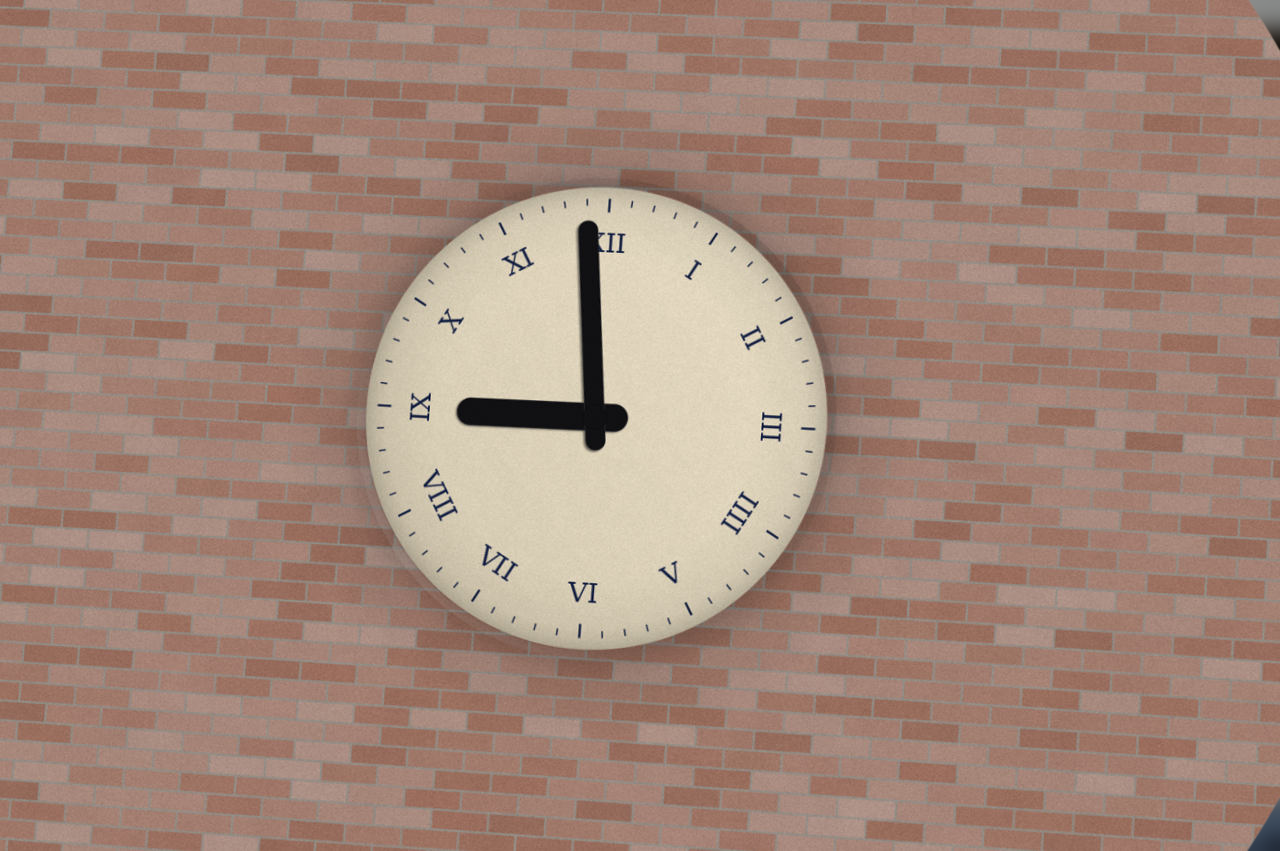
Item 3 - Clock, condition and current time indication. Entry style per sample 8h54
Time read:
8h59
